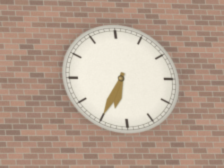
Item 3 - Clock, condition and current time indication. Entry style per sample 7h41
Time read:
6h35
